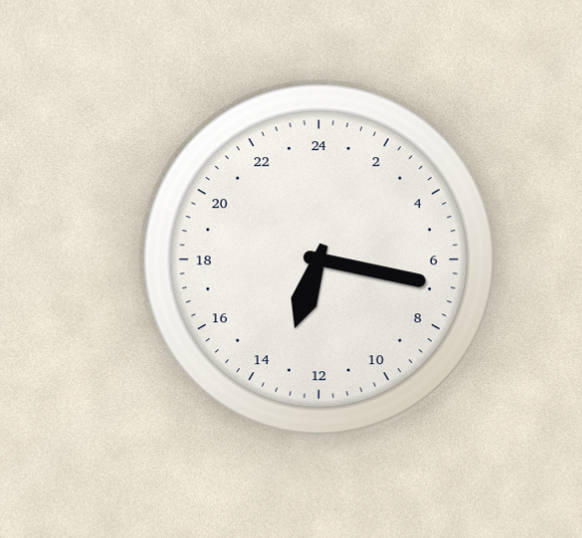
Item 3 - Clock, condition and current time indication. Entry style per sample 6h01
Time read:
13h17
